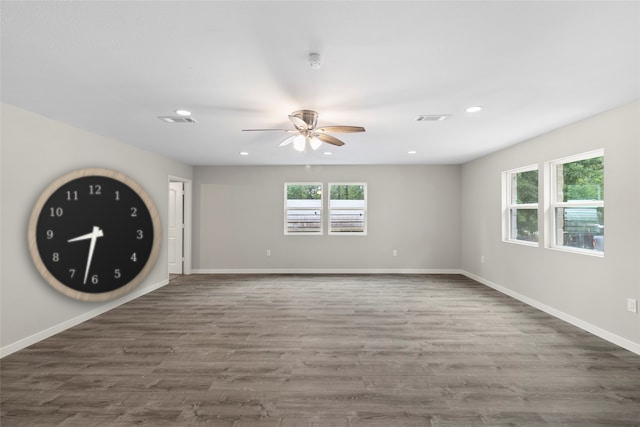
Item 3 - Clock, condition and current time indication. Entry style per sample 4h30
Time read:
8h32
